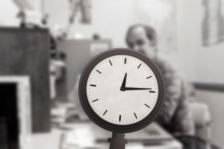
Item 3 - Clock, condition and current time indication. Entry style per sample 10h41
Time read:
12h14
